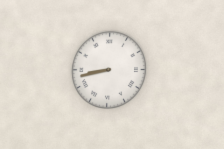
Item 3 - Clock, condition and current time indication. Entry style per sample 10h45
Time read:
8h43
